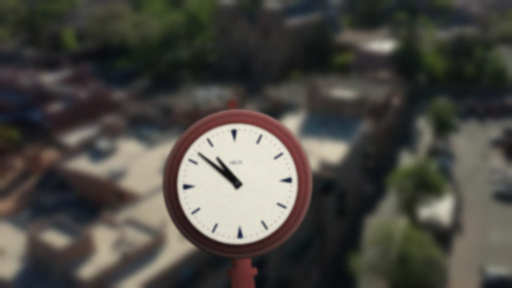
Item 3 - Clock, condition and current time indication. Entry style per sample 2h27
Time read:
10h52
